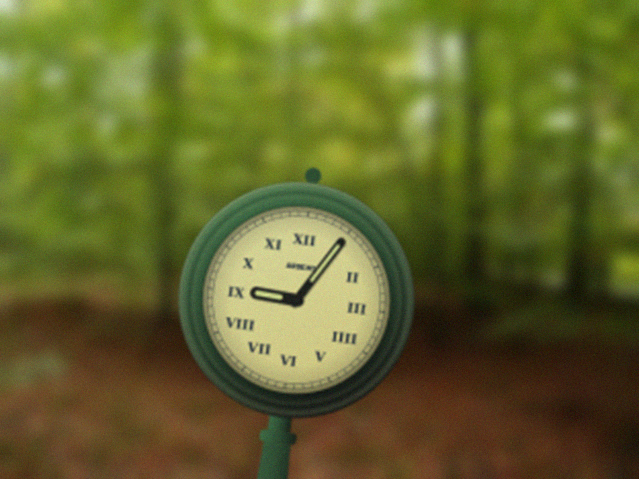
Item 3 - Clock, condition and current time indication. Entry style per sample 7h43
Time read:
9h05
